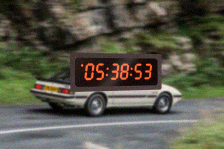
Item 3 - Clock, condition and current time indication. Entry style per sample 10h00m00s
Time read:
5h38m53s
